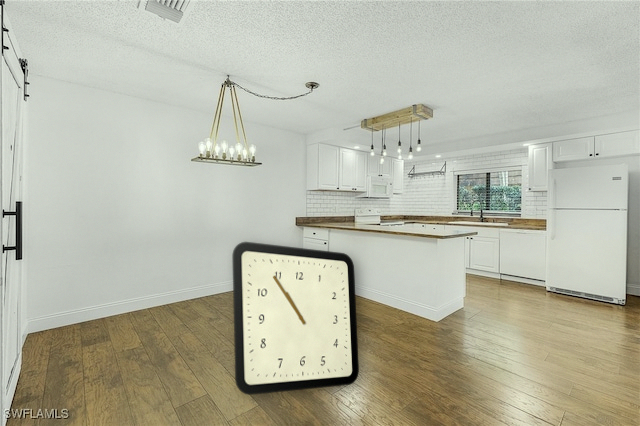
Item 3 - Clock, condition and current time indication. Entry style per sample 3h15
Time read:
10h54
